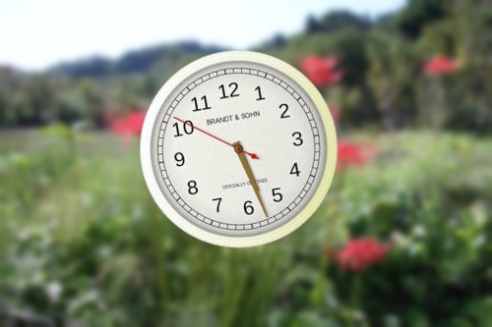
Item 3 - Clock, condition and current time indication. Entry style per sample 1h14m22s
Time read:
5h27m51s
